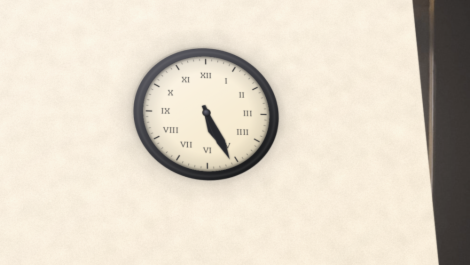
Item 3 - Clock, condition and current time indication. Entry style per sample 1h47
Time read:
5h26
